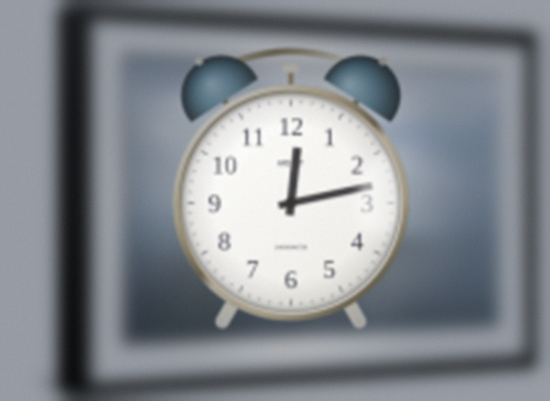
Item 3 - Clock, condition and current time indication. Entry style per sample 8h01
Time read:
12h13
